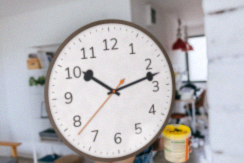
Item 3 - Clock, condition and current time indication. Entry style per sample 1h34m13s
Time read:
10h12m38s
